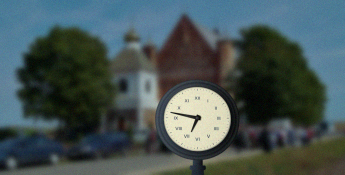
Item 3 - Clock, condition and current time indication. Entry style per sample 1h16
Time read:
6h47
